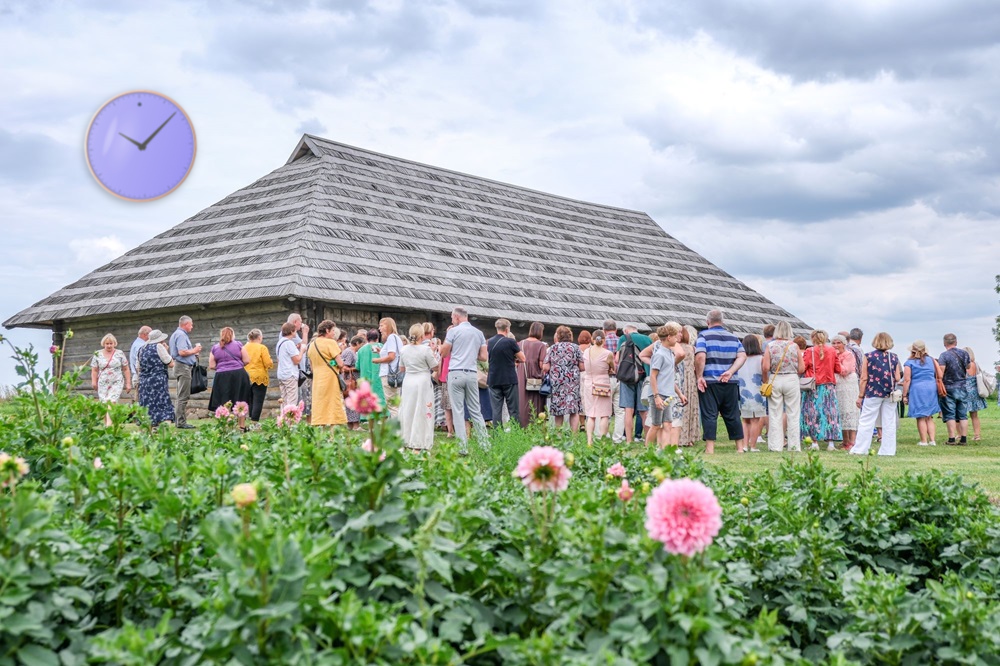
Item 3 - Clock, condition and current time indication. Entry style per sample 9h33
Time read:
10h08
